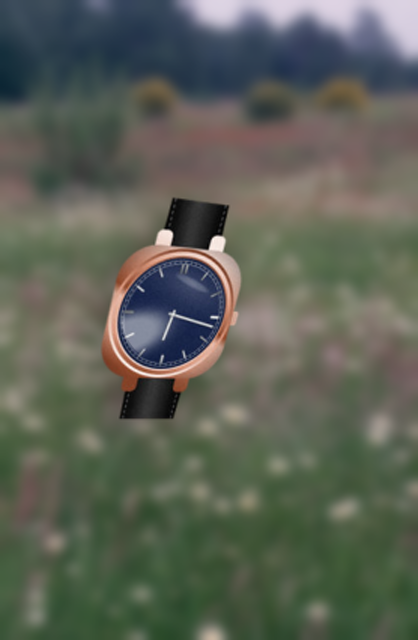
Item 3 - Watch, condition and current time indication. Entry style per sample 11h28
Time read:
6h17
